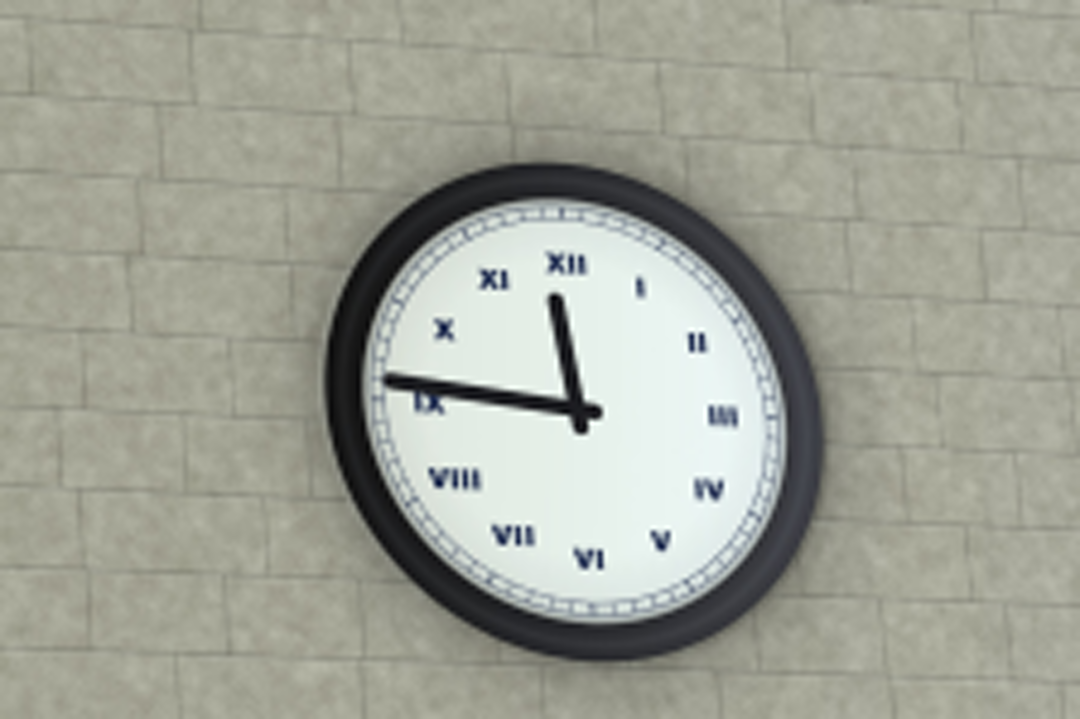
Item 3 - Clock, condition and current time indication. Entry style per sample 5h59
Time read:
11h46
